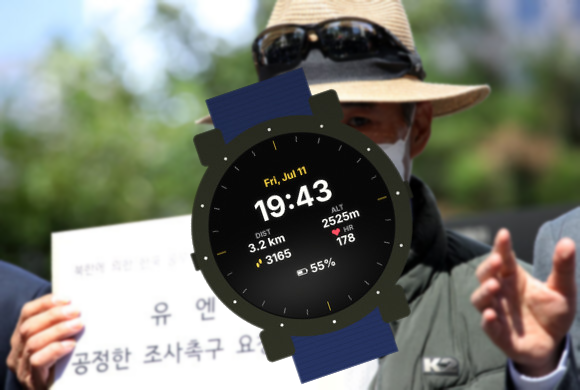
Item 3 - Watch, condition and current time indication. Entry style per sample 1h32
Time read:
19h43
